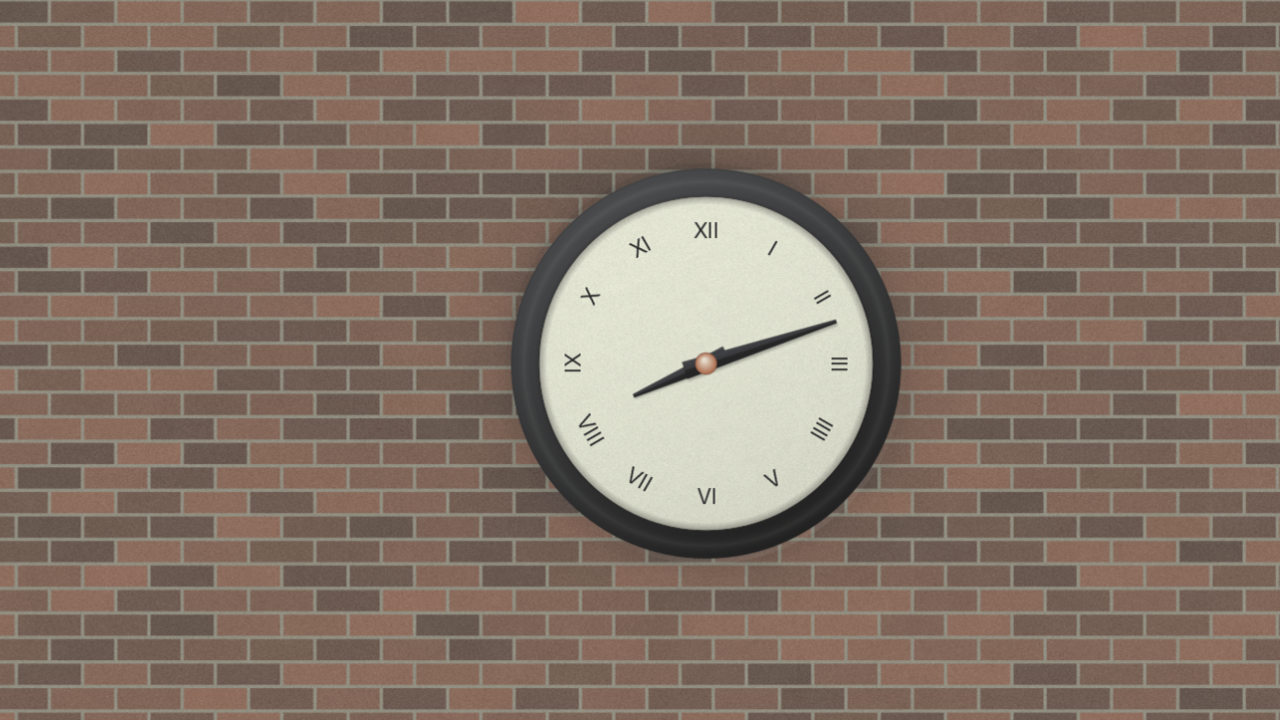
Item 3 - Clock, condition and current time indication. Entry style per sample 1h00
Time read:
8h12
